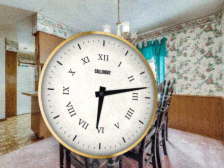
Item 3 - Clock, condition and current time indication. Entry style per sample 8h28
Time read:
6h13
